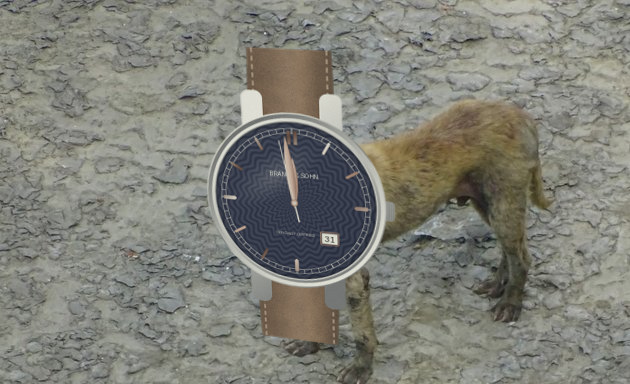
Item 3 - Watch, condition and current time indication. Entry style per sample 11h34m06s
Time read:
11h58m58s
